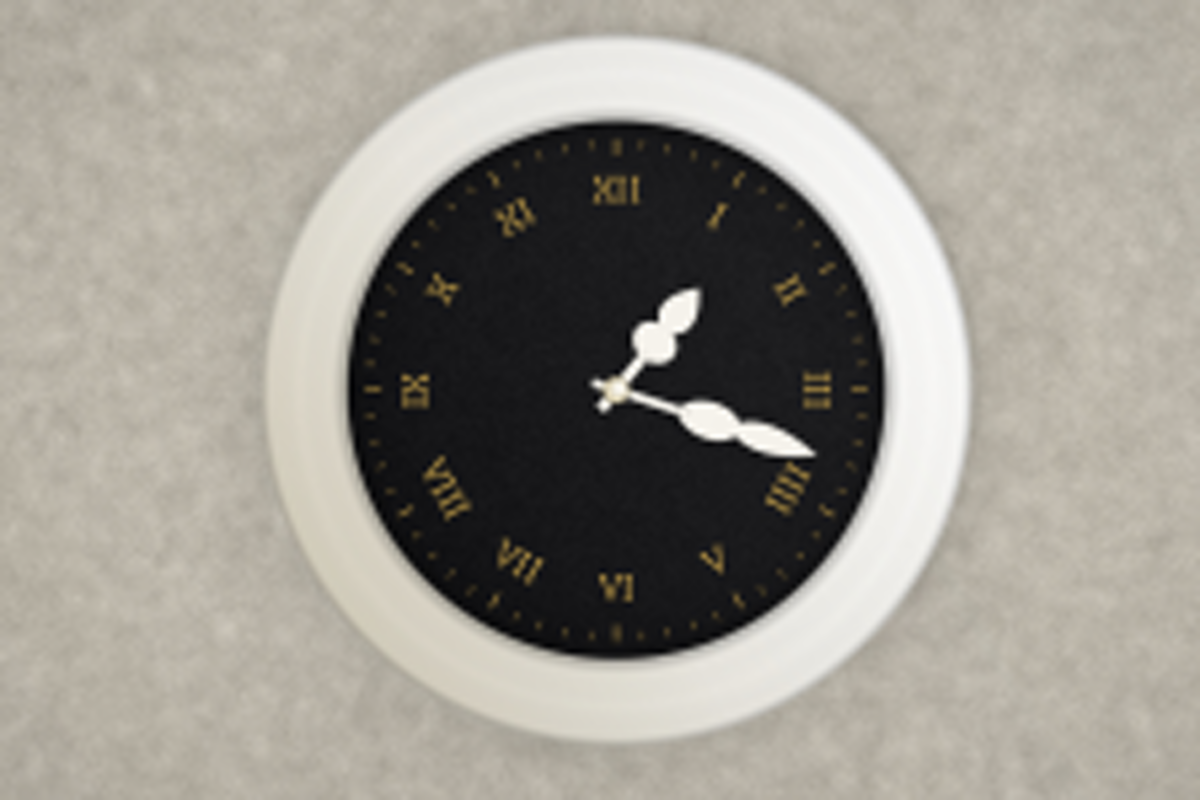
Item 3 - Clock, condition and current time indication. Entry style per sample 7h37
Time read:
1h18
